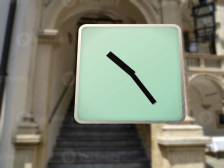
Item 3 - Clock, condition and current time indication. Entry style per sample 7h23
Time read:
10h24
